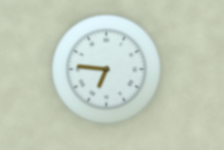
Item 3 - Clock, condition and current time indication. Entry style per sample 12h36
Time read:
6h46
